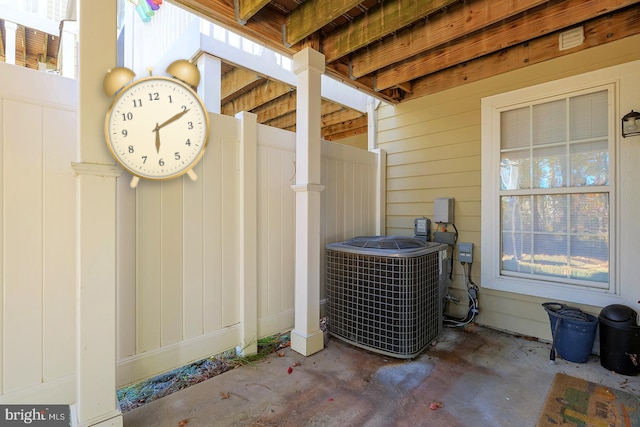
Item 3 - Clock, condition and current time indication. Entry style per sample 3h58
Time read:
6h11
